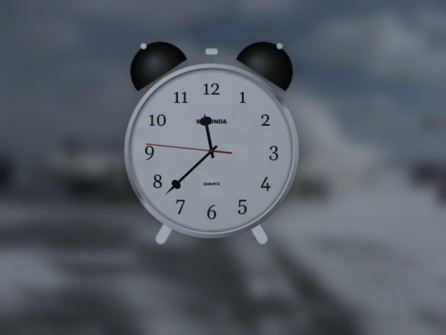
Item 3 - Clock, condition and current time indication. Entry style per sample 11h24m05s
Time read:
11h37m46s
